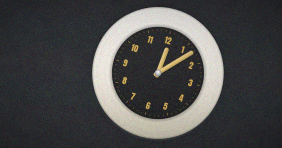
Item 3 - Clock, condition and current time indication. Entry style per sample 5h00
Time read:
12h07
